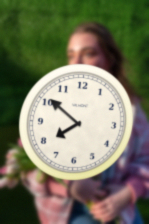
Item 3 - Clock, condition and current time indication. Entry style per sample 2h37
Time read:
7h51
